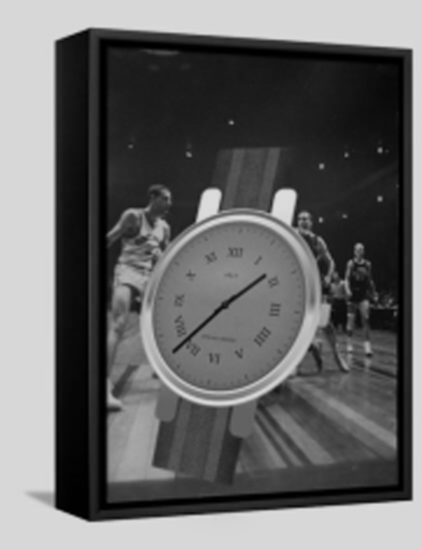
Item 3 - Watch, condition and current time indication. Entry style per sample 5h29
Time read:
1h37
